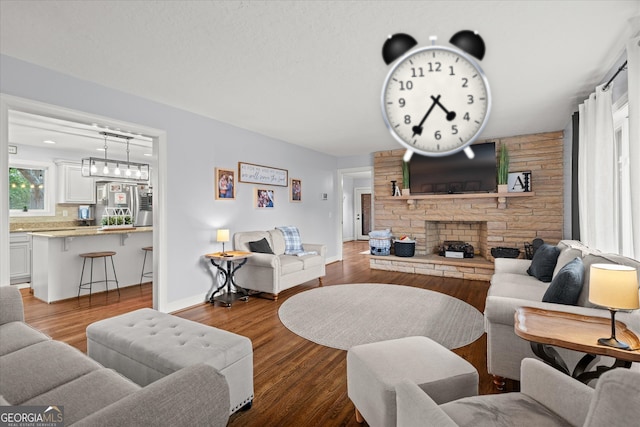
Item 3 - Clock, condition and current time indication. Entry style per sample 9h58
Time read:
4h36
